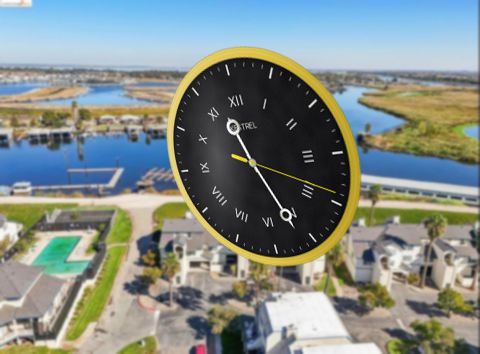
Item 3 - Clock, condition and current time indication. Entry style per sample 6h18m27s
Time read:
11h26m19s
